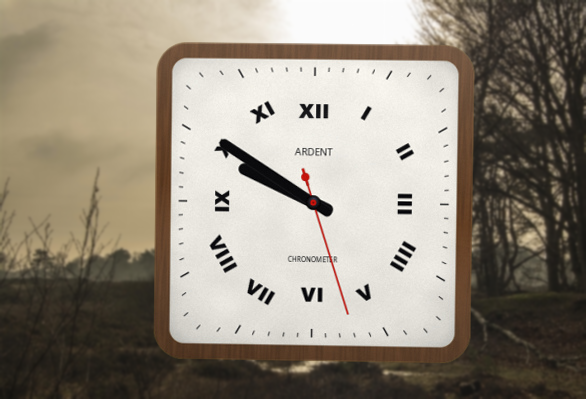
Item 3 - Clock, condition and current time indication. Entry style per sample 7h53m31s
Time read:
9h50m27s
